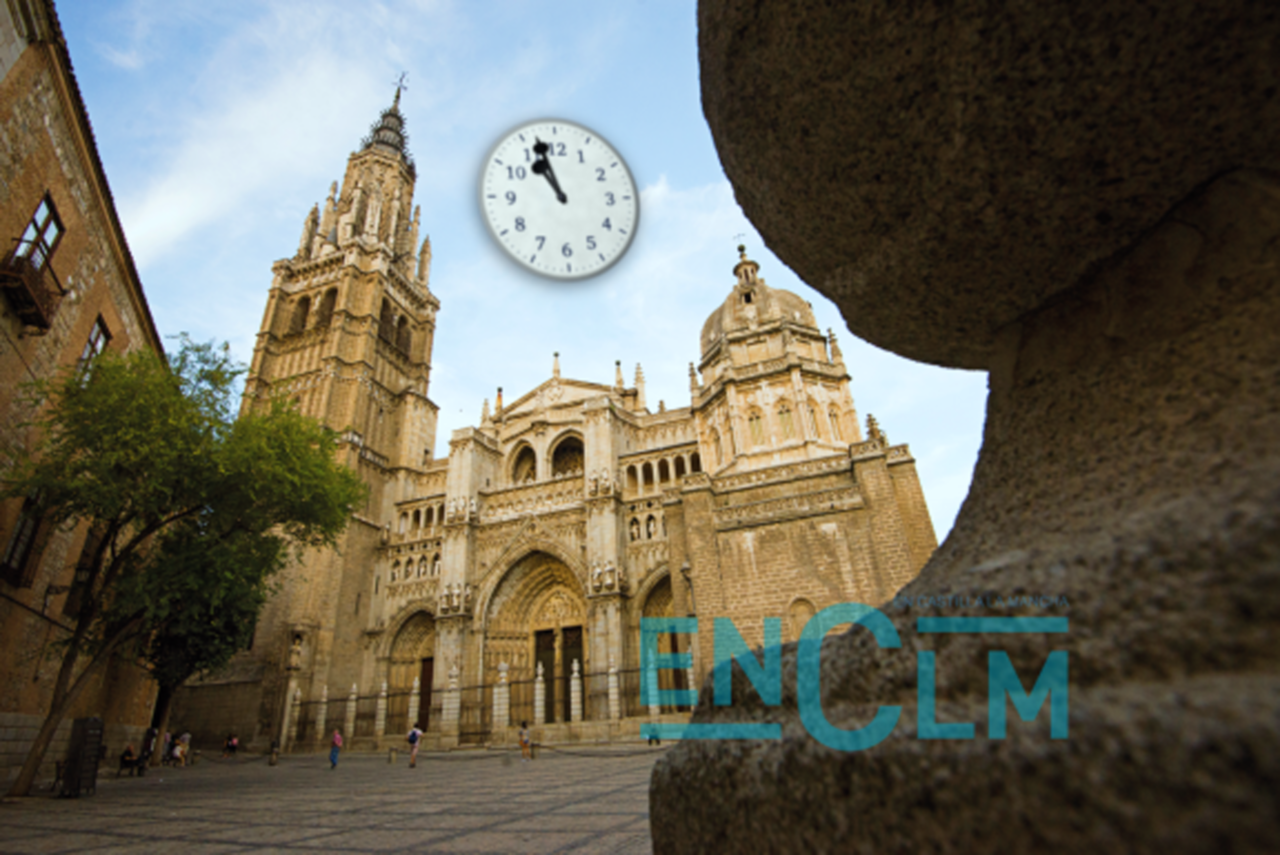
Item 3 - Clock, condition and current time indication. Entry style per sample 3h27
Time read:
10h57
